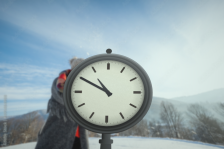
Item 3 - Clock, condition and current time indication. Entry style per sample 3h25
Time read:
10h50
